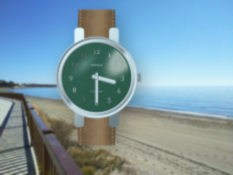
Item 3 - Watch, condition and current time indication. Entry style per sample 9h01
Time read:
3h30
